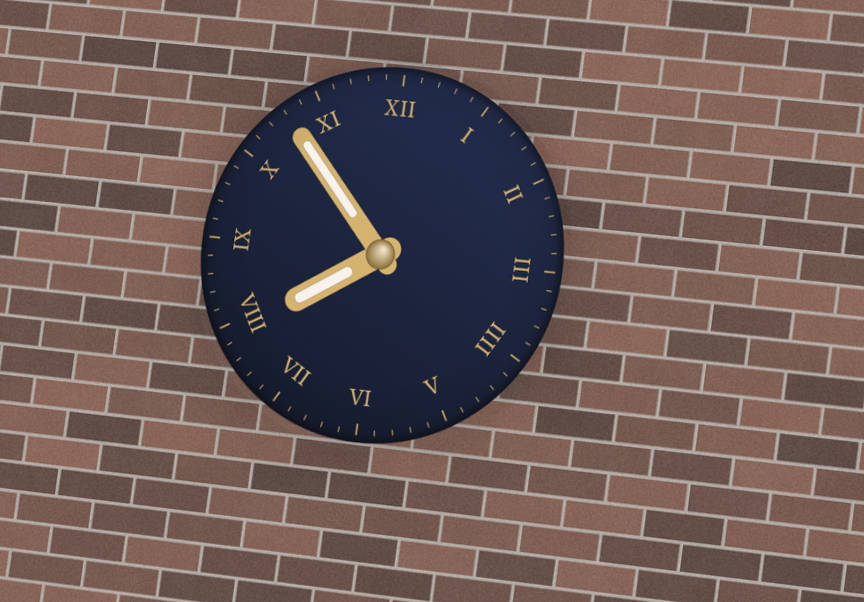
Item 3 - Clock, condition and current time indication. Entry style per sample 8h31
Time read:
7h53
